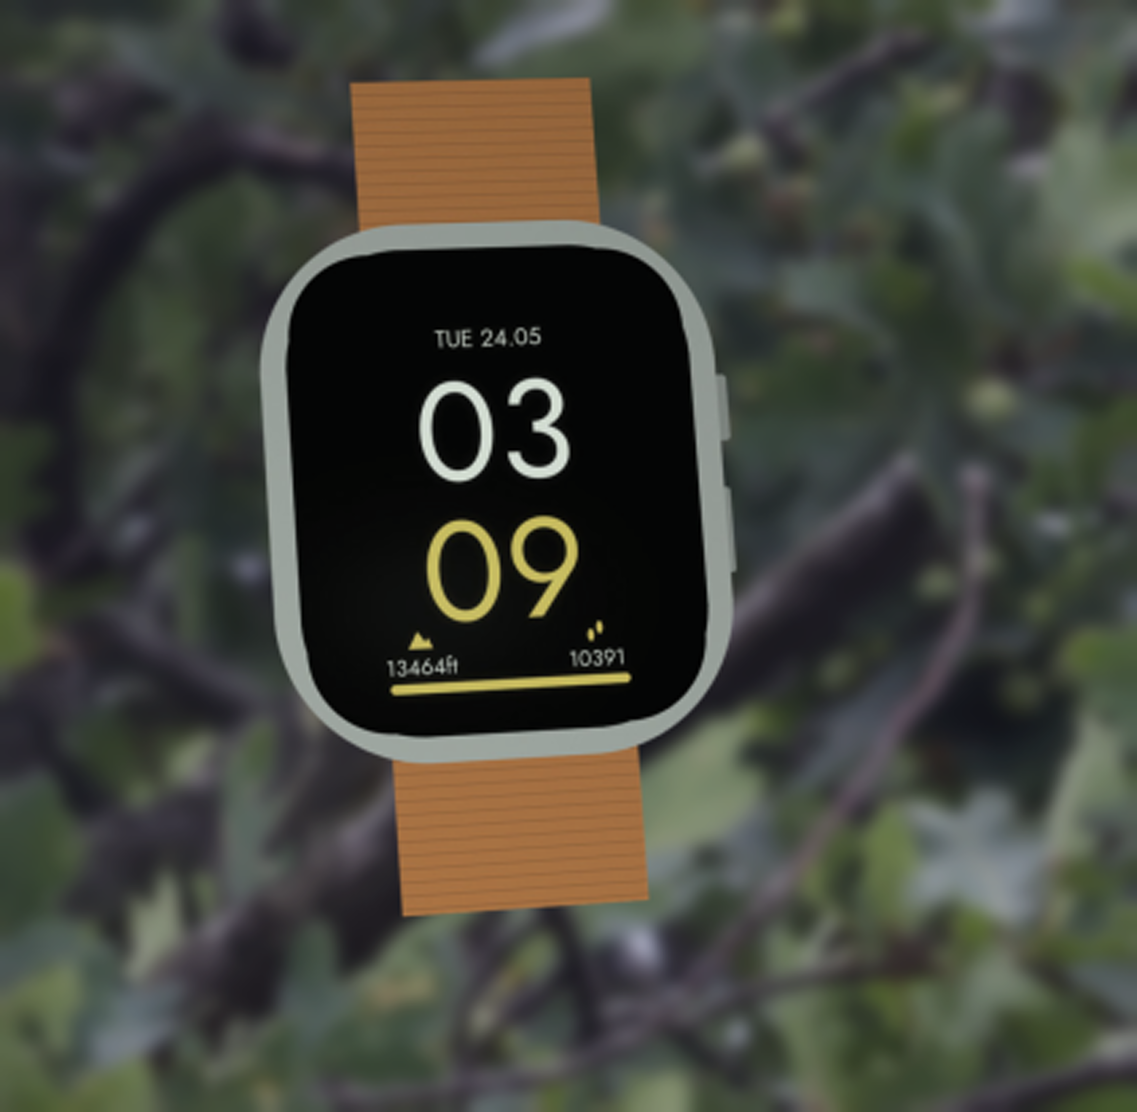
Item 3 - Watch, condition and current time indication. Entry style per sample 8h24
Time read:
3h09
